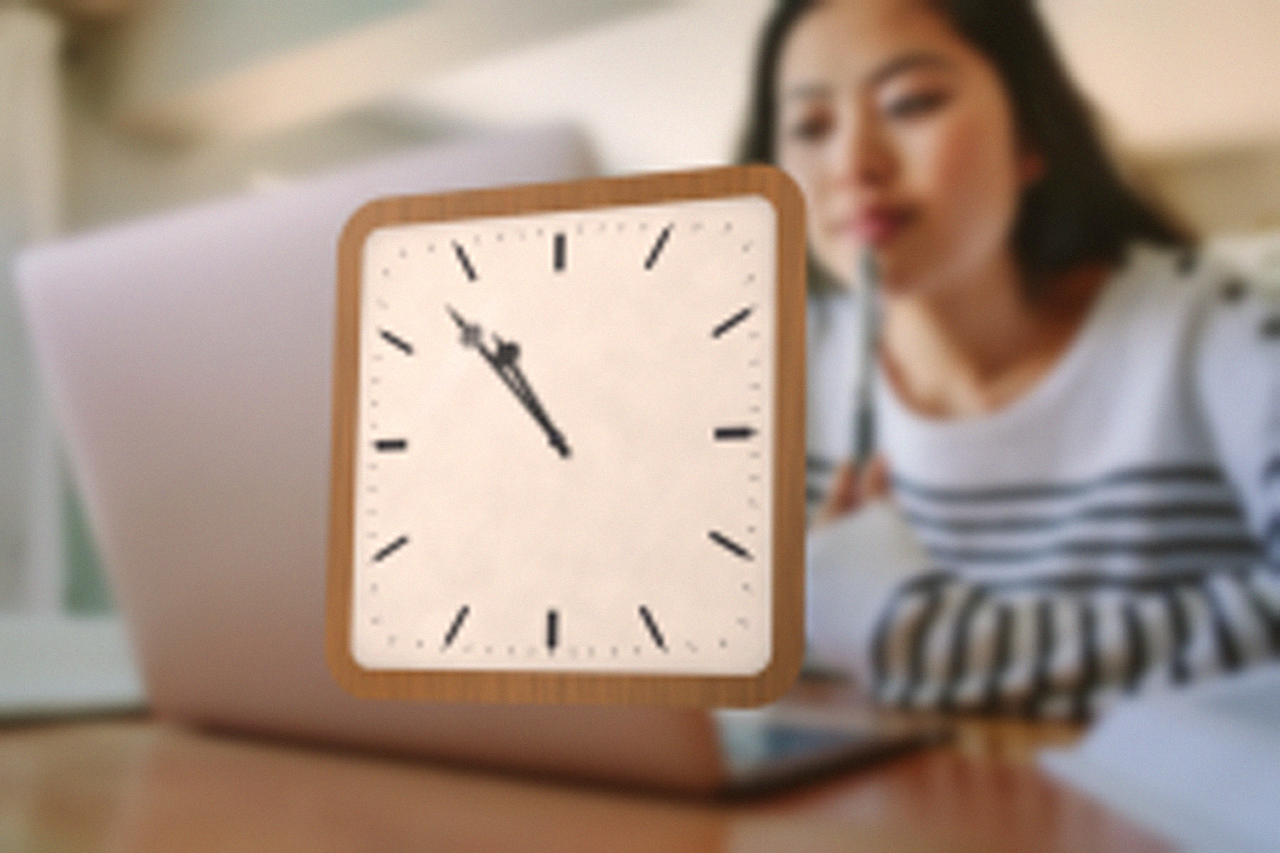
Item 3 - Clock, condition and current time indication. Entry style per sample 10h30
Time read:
10h53
